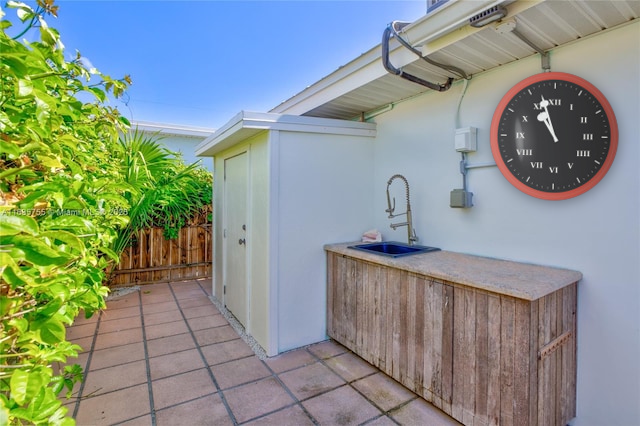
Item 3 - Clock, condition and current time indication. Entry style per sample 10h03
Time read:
10h57
